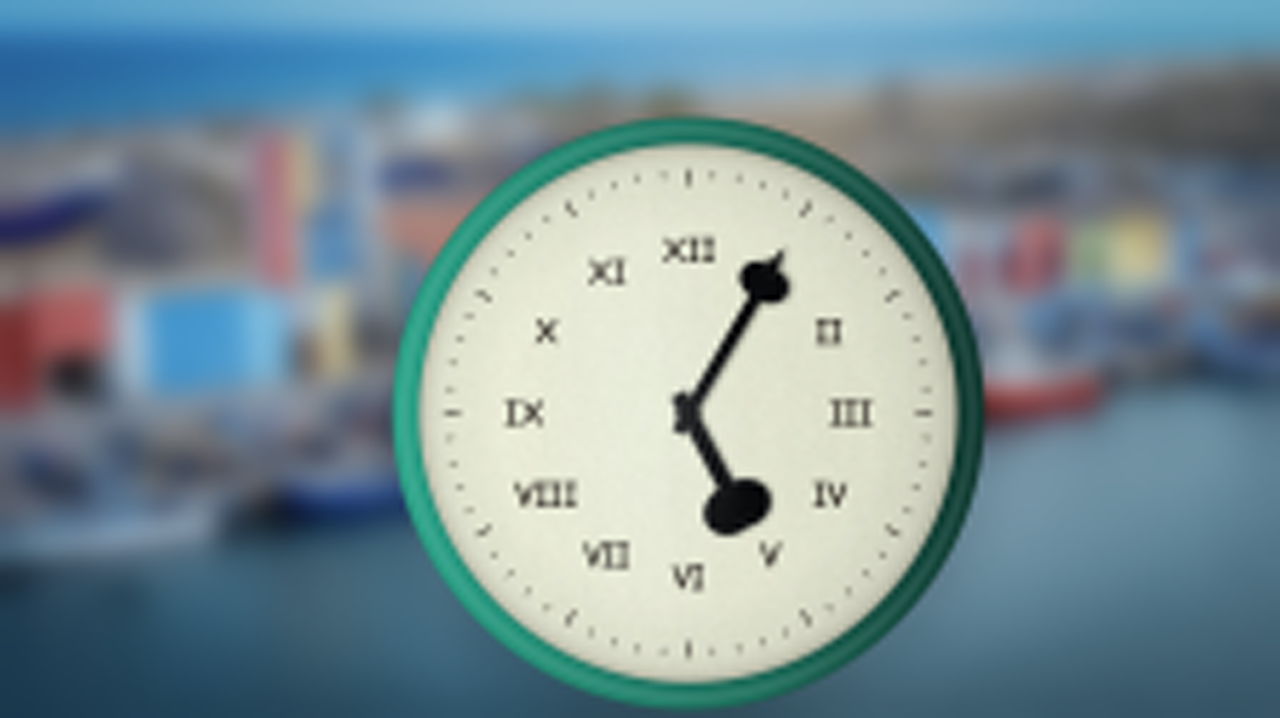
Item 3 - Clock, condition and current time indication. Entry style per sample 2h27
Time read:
5h05
